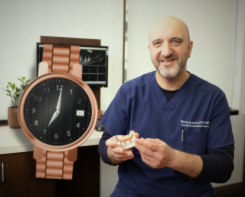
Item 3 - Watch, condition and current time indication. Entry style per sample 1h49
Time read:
7h01
